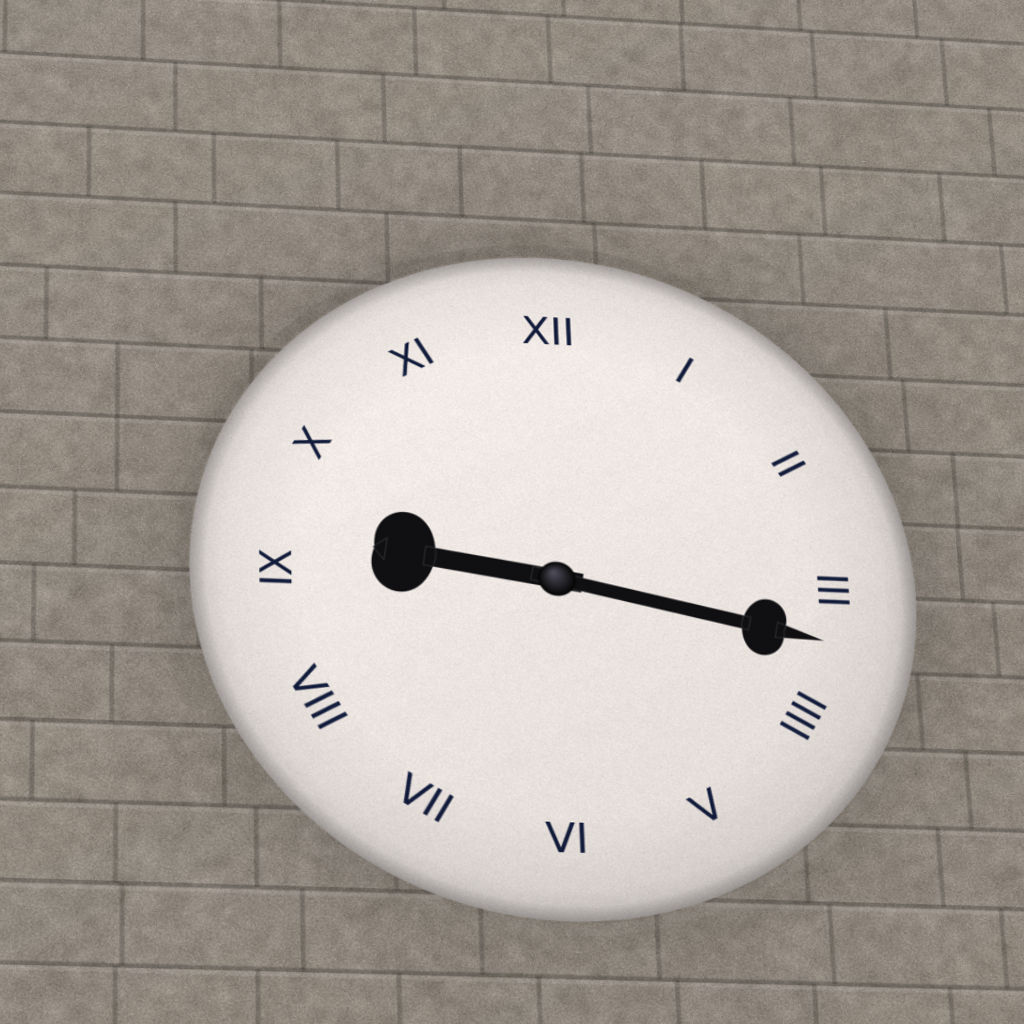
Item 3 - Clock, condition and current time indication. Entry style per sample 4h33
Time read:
9h17
